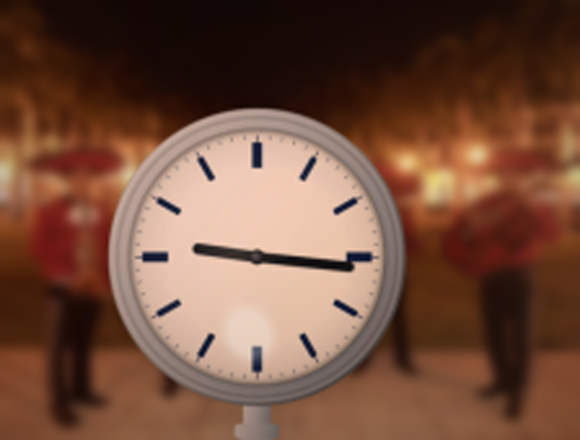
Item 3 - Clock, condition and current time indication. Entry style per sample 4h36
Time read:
9h16
